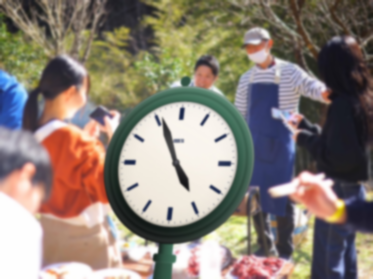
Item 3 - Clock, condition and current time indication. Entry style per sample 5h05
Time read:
4h56
